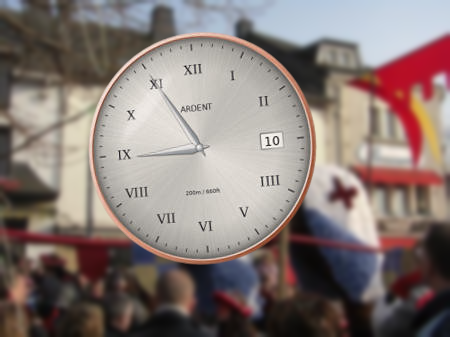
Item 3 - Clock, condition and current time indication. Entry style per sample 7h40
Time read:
8h55
